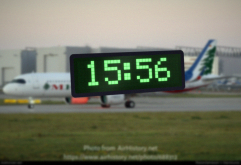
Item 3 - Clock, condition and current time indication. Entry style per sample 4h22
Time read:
15h56
